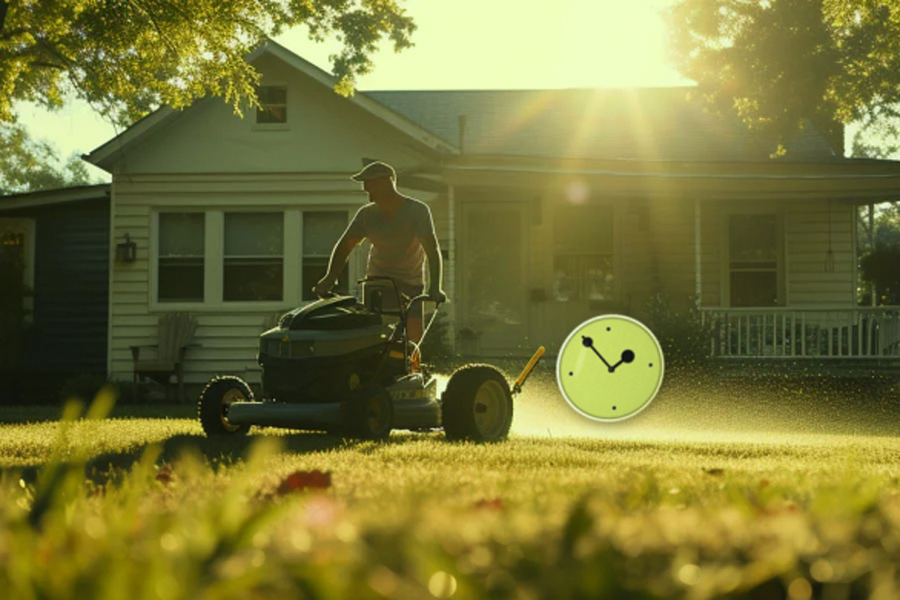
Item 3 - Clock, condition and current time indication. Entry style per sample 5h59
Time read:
1h54
